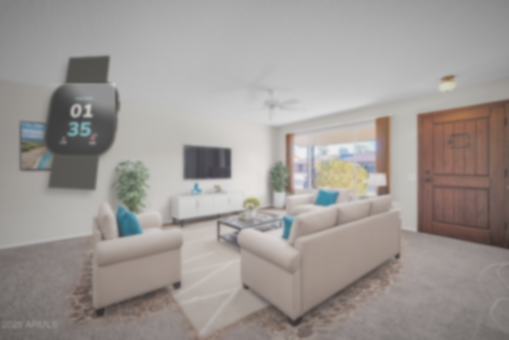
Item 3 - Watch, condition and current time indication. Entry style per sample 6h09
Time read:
1h35
